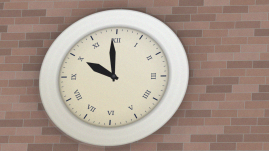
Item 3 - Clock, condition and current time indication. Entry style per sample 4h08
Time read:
9h59
